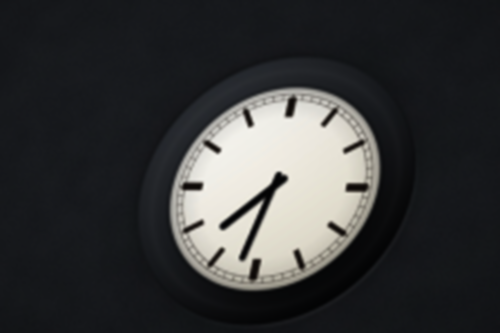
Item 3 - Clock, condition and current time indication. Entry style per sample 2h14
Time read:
7h32
